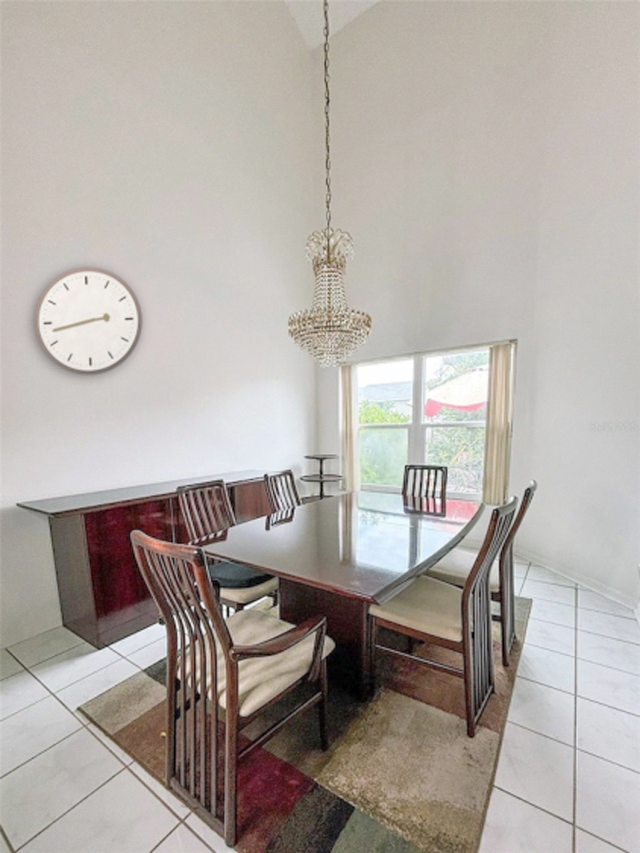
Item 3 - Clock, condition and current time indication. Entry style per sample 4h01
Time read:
2h43
